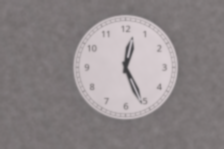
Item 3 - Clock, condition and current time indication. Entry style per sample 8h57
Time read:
12h26
